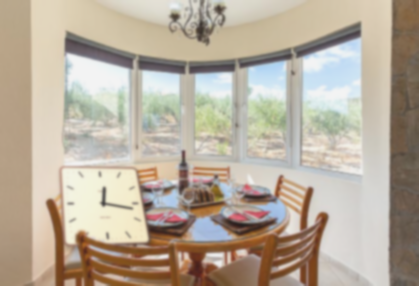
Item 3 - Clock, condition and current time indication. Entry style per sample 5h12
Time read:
12h17
